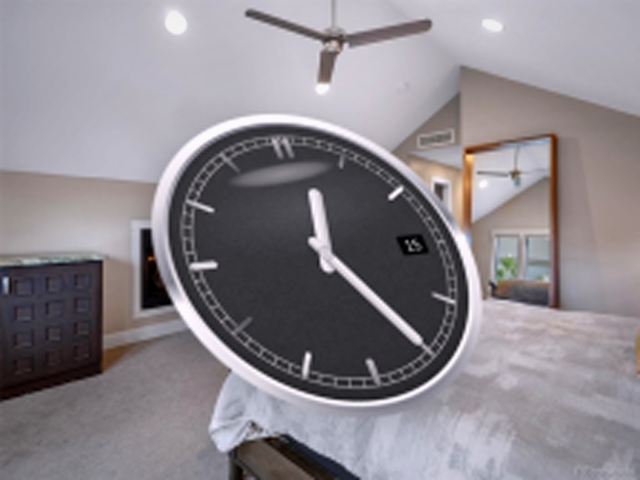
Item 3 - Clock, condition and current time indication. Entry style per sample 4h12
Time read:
12h25
